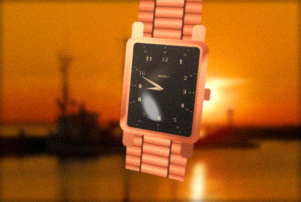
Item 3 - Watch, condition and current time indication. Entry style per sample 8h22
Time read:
8h49
